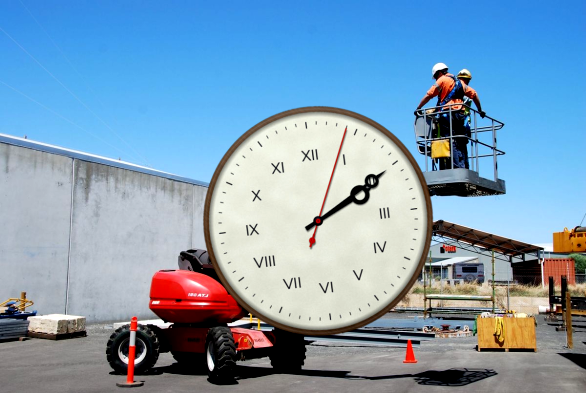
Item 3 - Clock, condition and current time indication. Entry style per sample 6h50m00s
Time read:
2h10m04s
